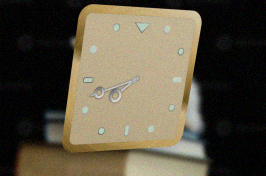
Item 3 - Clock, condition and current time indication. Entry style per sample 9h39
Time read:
7h42
